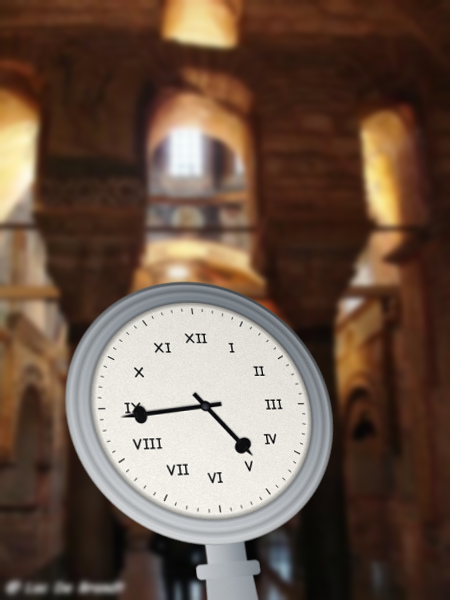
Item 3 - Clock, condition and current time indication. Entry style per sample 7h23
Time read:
4h44
